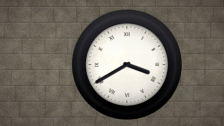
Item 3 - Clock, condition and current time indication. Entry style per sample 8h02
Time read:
3h40
